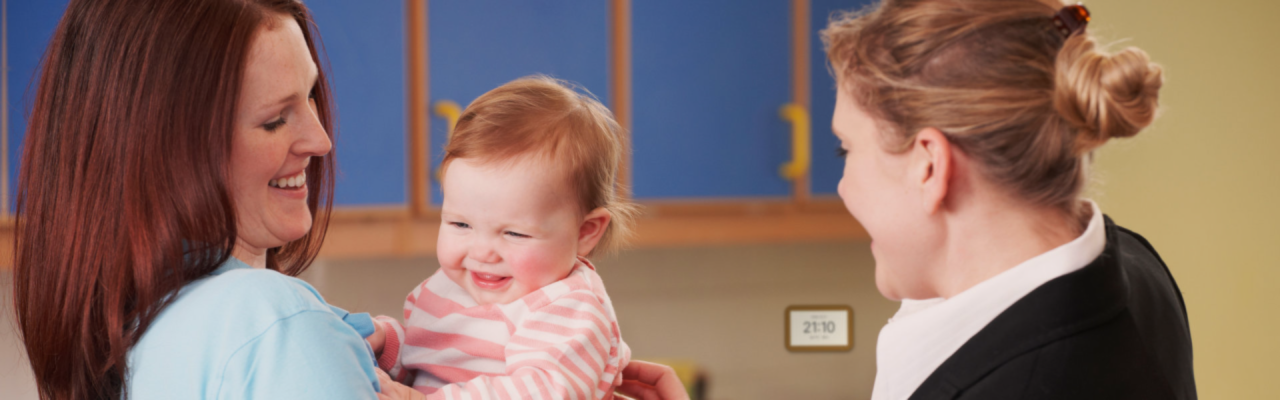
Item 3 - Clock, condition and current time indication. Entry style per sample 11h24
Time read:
21h10
